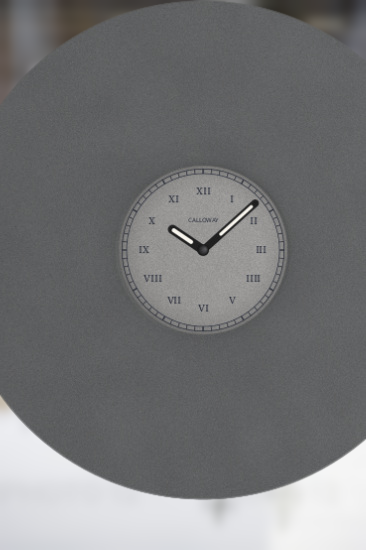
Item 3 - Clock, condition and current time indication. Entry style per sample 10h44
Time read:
10h08
